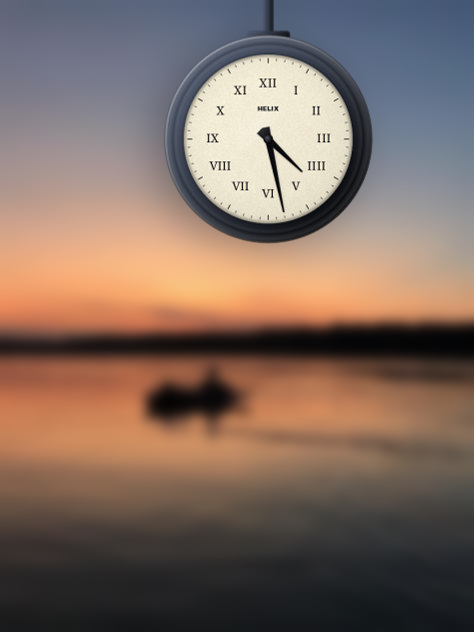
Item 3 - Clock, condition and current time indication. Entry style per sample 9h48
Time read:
4h28
